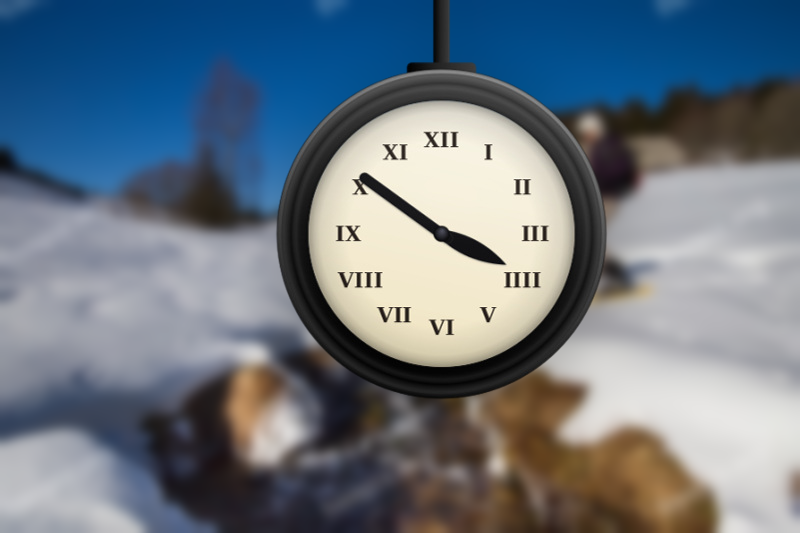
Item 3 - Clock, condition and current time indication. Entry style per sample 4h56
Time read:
3h51
